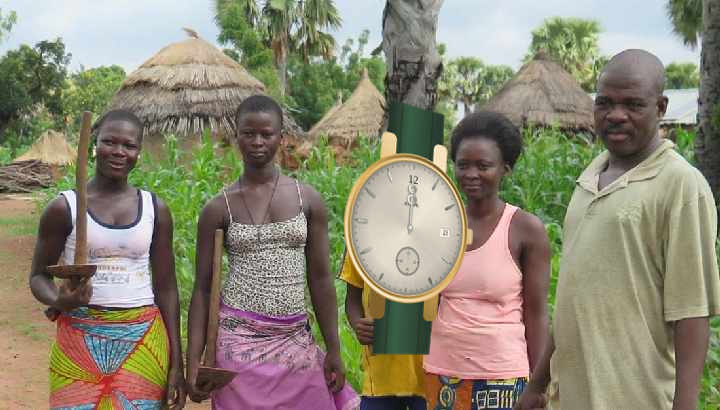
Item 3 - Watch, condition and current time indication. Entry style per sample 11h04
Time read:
12h00
